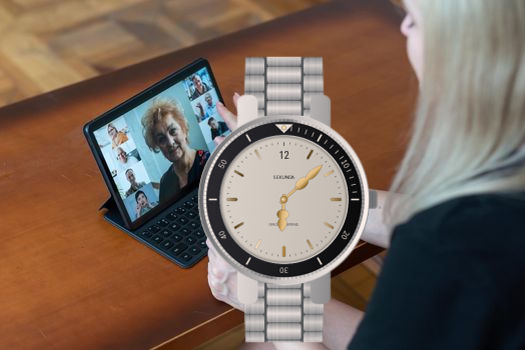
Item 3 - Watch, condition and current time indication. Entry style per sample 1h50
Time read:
6h08
